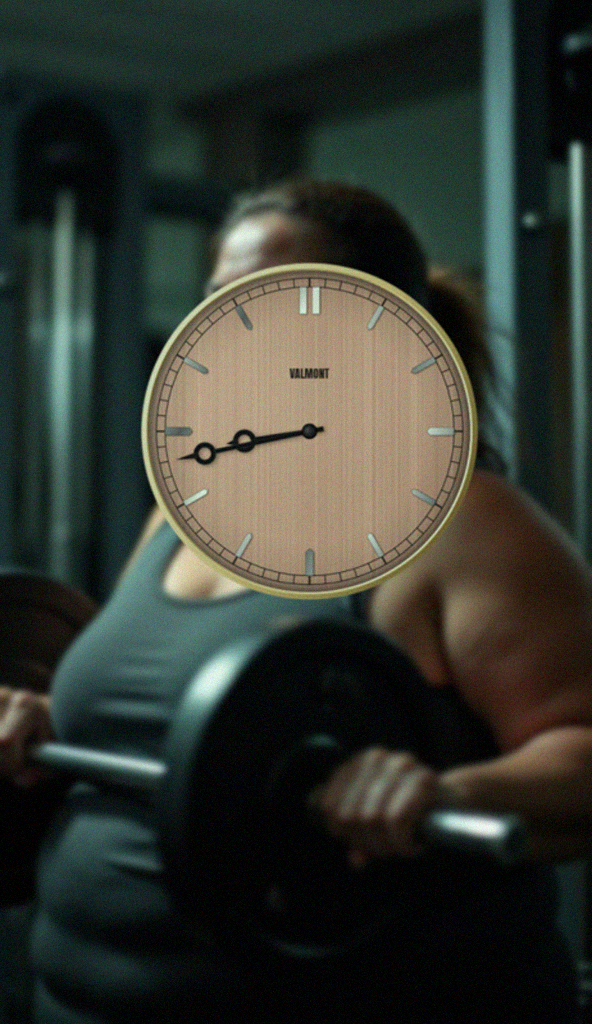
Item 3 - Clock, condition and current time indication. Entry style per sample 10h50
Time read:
8h43
